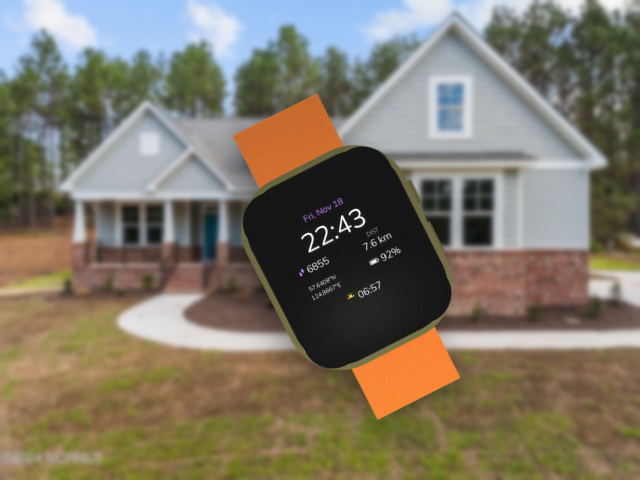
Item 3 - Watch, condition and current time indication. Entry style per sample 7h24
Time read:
22h43
